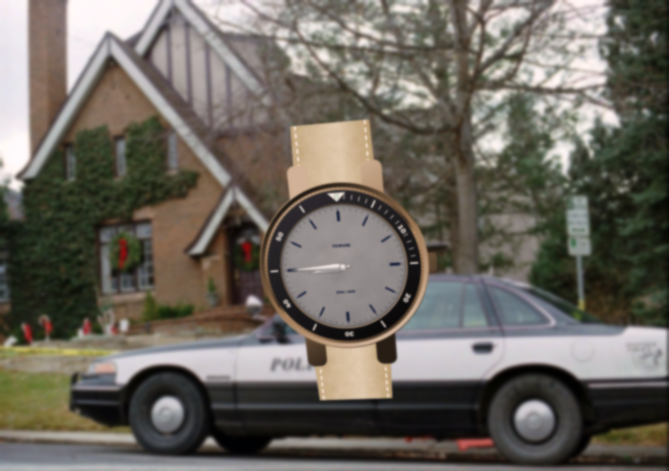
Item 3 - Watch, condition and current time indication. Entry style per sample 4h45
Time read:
8h45
